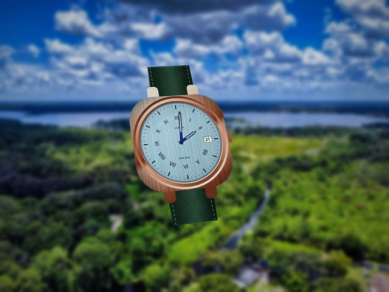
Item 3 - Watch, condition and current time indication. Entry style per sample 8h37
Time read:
2h01
